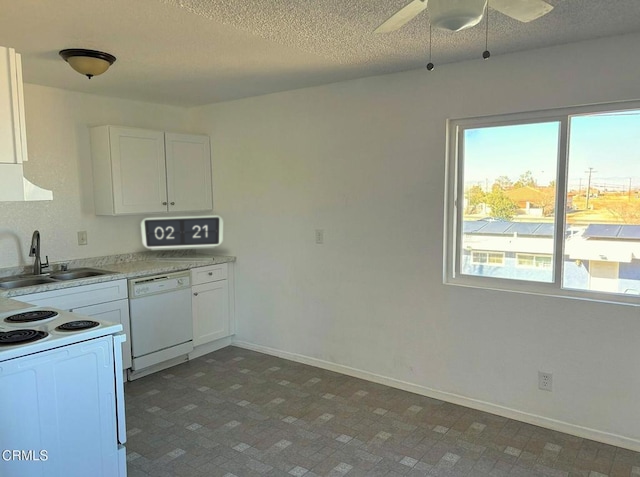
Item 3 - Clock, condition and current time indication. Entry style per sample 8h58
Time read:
2h21
